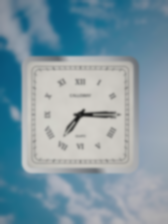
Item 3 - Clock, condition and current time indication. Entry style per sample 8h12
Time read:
7h15
